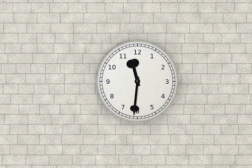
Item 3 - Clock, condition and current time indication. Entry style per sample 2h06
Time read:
11h31
